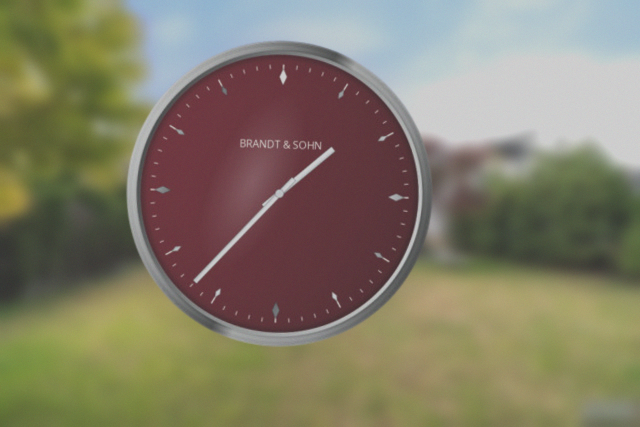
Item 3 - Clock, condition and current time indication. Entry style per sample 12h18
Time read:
1h37
